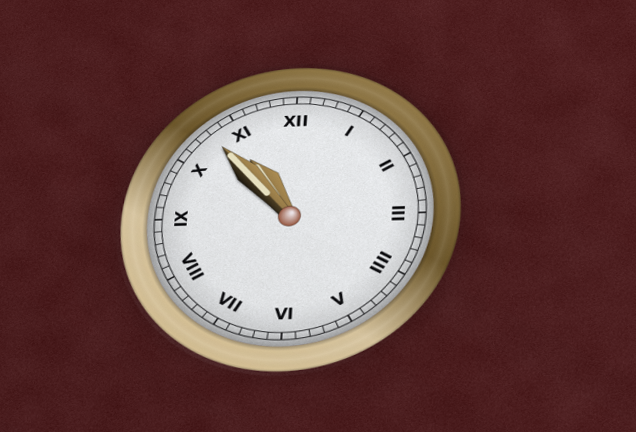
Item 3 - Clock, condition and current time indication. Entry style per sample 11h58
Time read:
10h53
